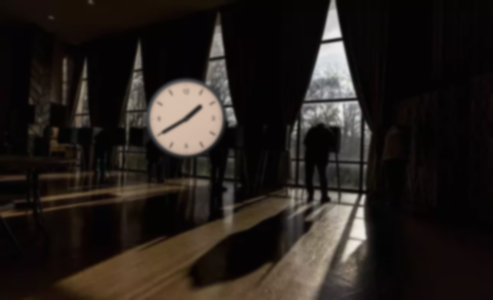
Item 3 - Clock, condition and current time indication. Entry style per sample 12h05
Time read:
1h40
